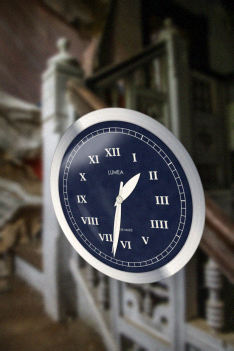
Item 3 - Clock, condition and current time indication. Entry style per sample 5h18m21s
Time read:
1h32m33s
